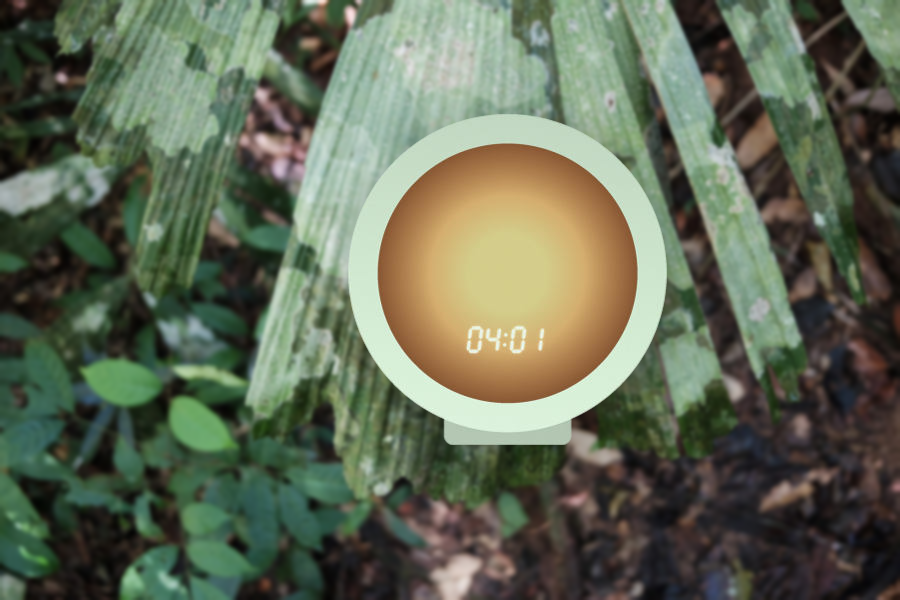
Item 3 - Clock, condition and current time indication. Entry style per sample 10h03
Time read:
4h01
